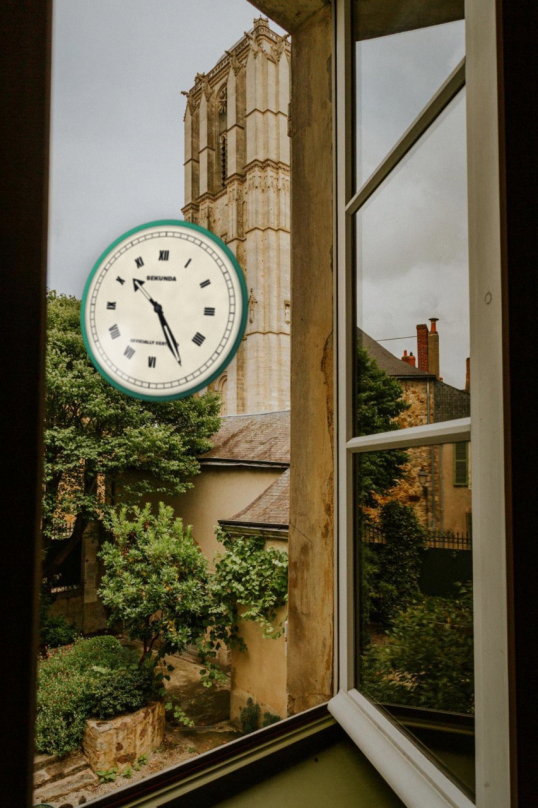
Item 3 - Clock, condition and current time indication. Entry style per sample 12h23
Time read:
10h25
